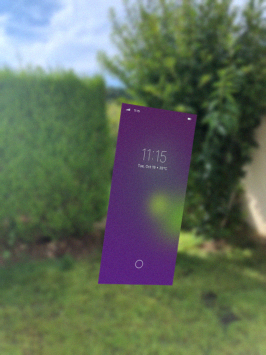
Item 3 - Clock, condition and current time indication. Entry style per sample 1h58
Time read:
11h15
